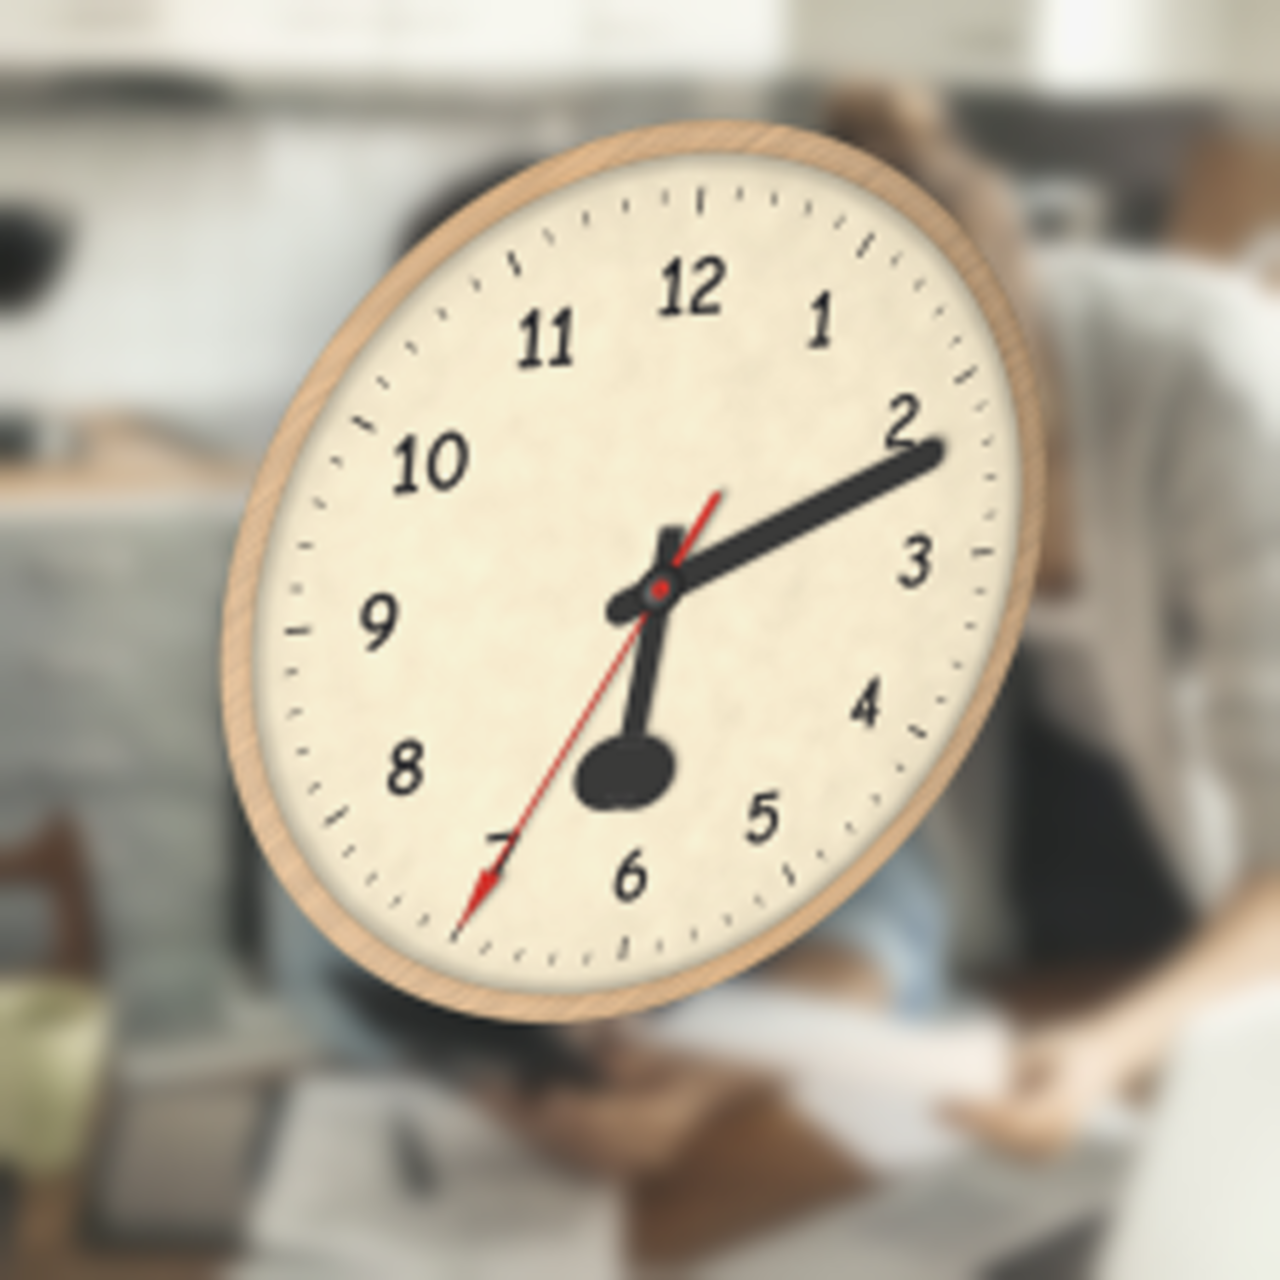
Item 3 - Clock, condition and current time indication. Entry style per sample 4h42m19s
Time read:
6h11m35s
